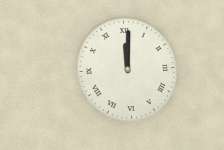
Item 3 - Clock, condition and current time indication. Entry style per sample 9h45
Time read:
12h01
